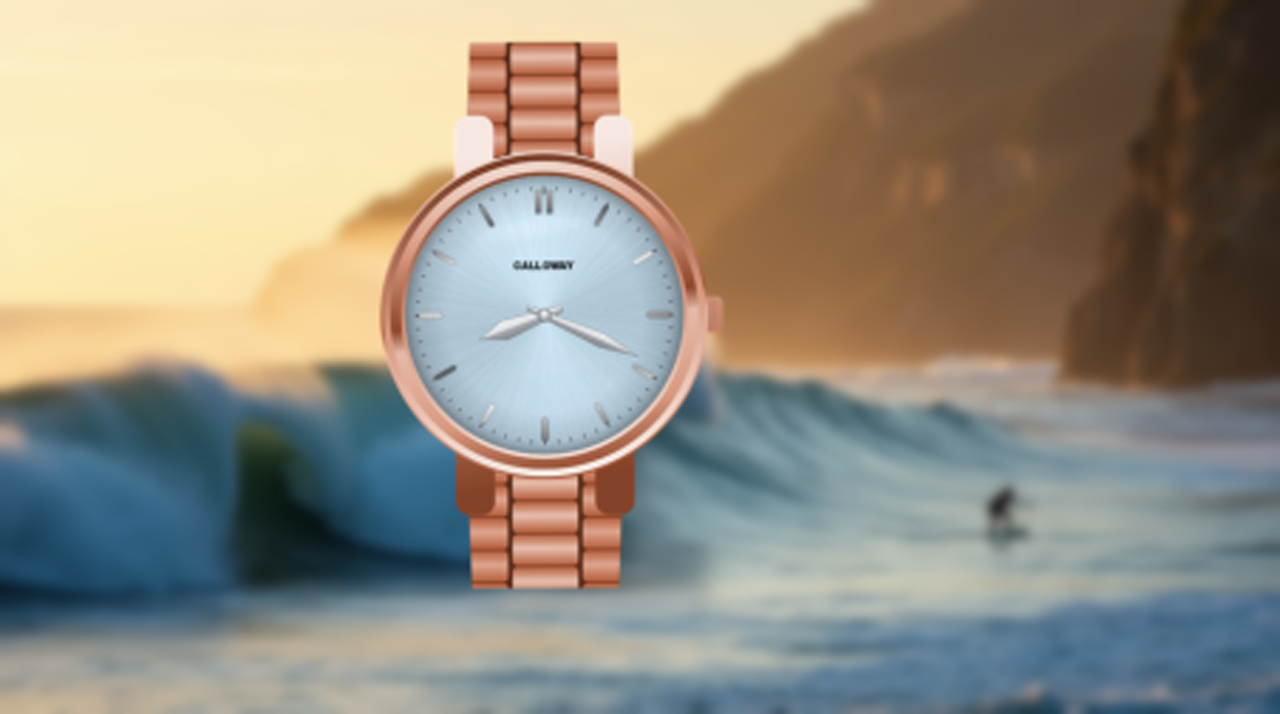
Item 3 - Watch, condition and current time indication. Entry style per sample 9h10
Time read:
8h19
